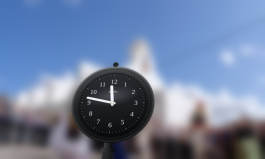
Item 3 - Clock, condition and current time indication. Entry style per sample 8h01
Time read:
11h47
